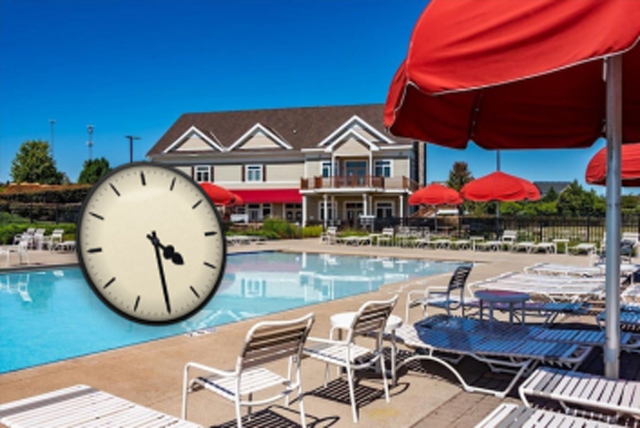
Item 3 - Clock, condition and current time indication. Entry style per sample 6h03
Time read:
4h30
